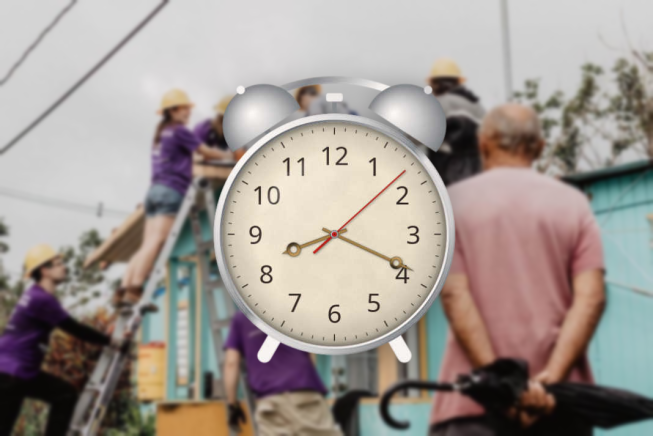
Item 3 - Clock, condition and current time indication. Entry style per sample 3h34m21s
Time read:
8h19m08s
